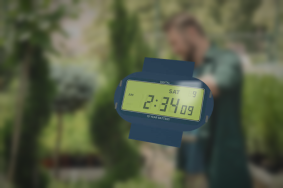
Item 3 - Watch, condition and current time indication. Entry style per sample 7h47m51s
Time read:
2h34m09s
